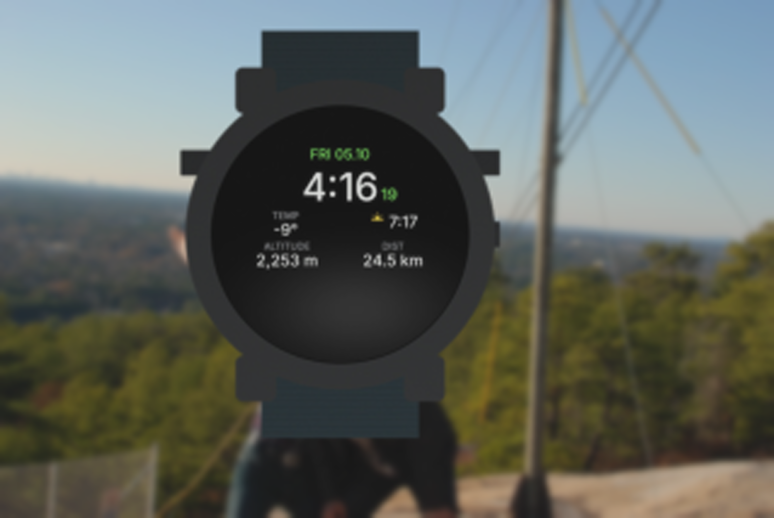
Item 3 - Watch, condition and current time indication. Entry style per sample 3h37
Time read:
4h16
